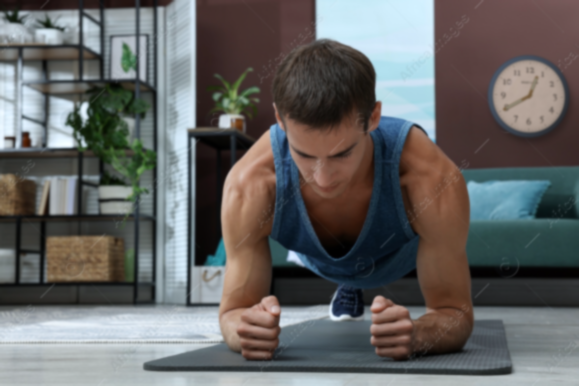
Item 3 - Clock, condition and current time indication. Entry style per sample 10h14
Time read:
12h40
